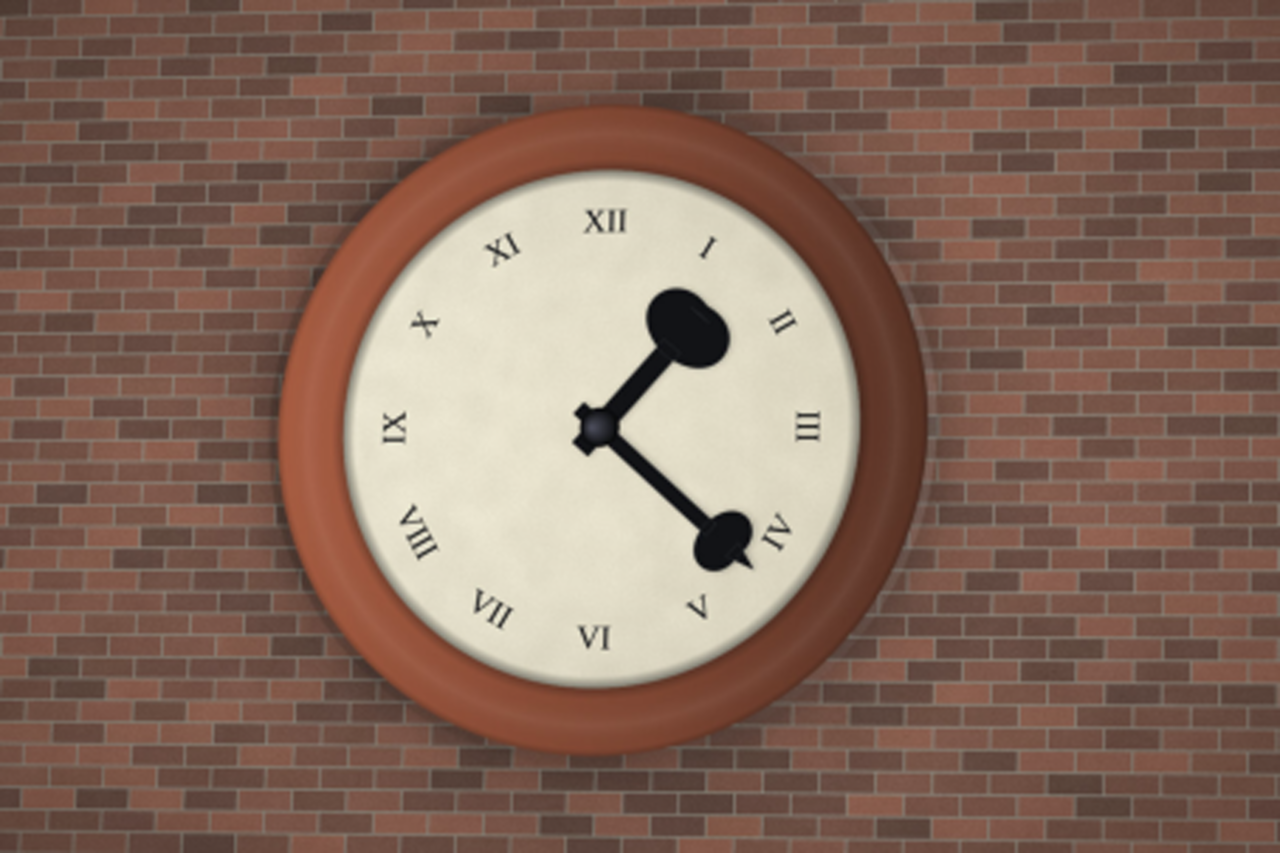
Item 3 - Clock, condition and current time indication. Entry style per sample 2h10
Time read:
1h22
